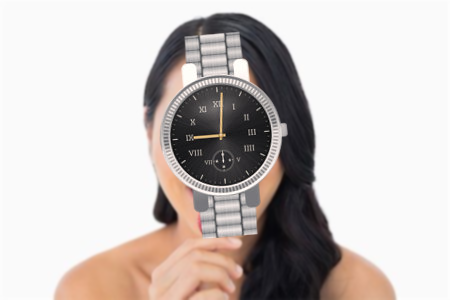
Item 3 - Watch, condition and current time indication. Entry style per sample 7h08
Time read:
9h01
